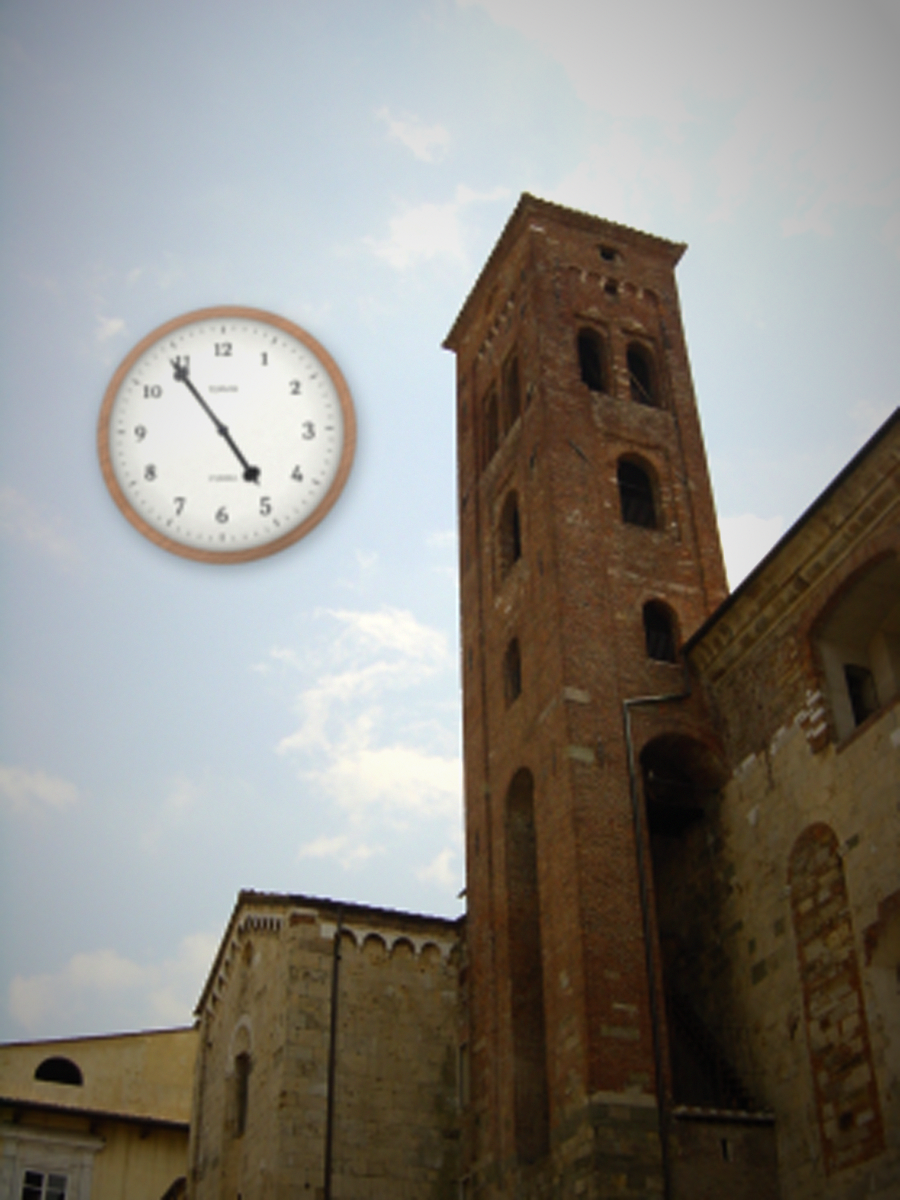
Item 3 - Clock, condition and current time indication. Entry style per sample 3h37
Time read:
4h54
